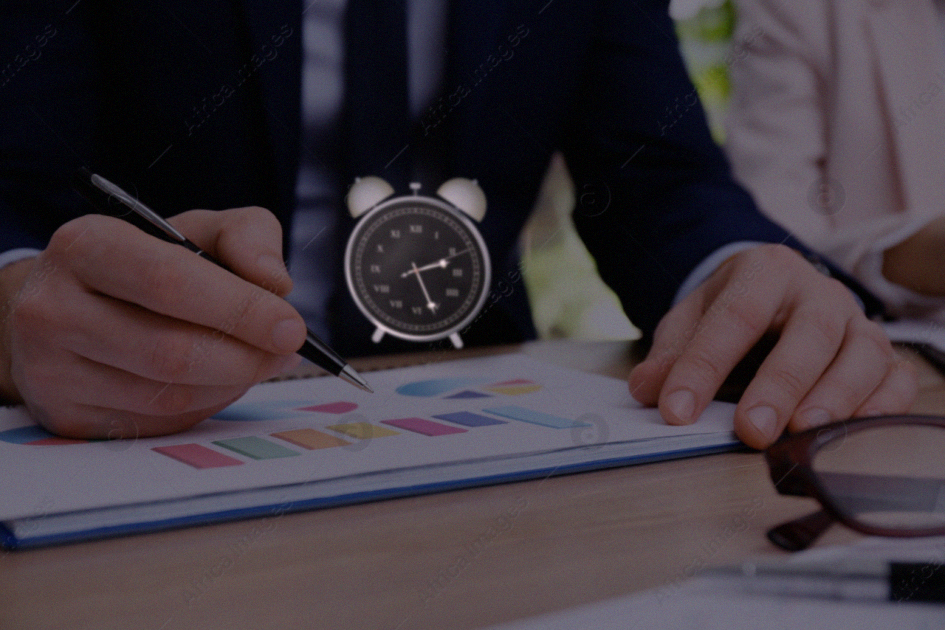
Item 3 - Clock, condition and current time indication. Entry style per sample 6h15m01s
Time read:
2h26m11s
